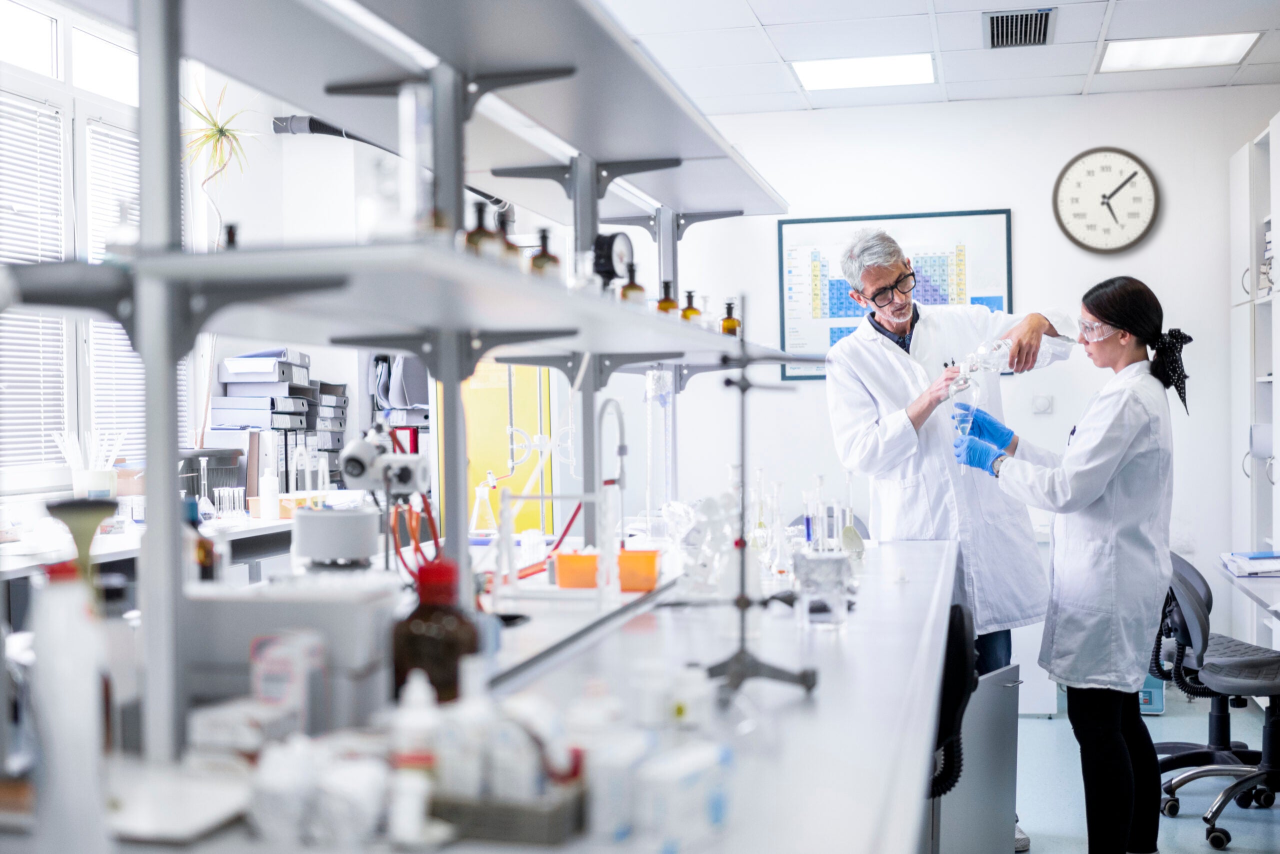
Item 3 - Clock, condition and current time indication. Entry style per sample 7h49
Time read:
5h08
